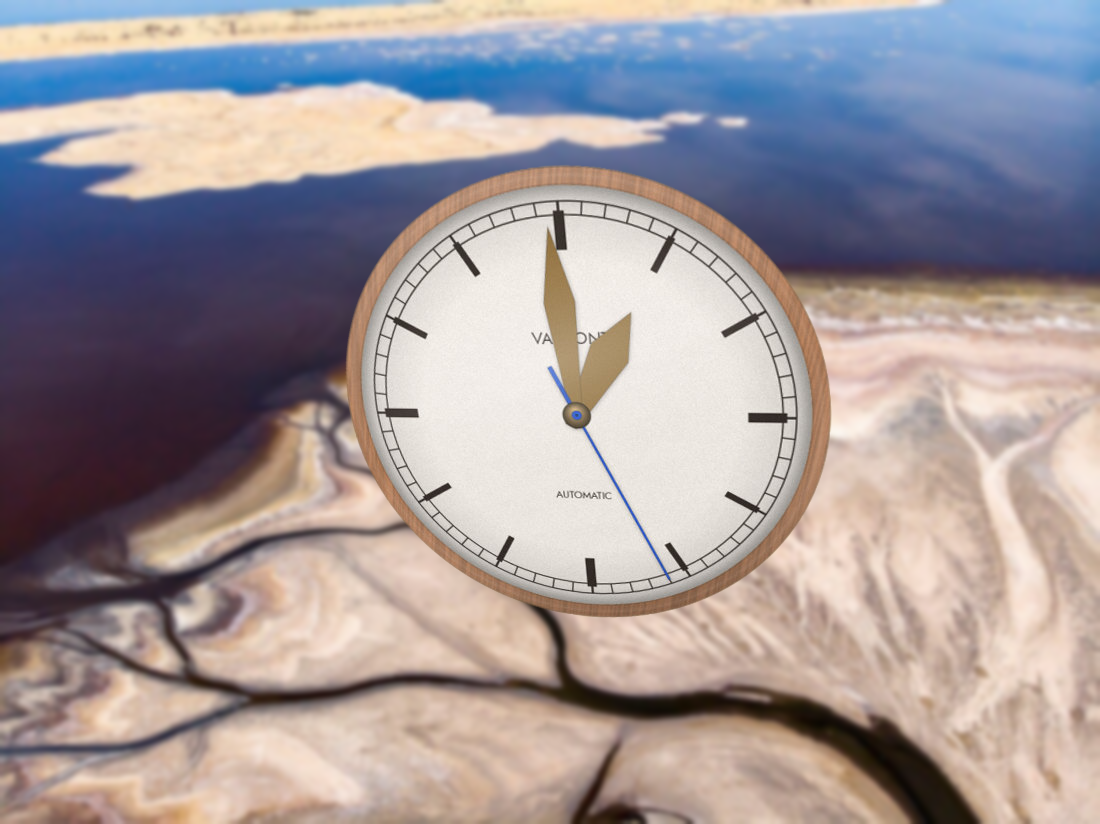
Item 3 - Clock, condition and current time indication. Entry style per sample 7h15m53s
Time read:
12h59m26s
